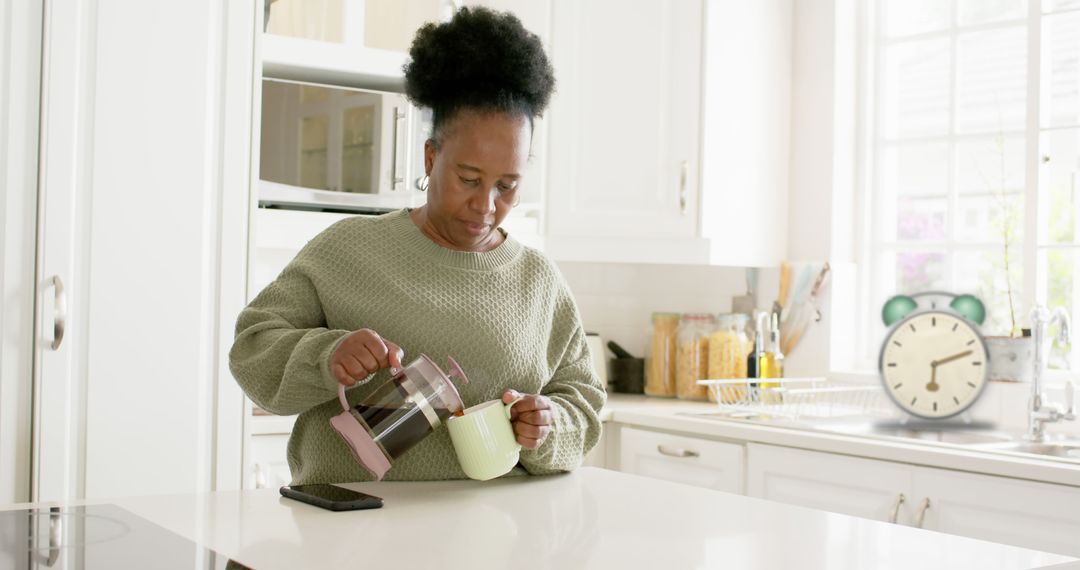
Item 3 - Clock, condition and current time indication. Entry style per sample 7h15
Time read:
6h12
